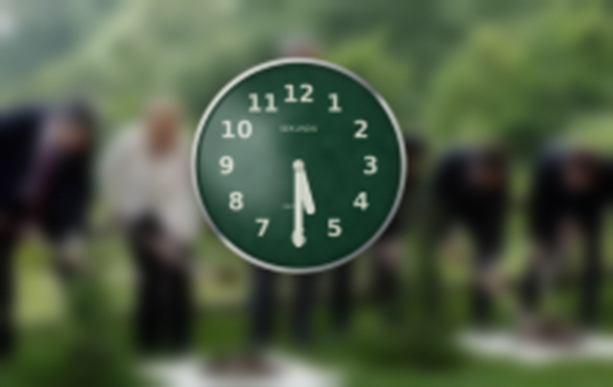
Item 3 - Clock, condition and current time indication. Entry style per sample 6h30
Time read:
5h30
